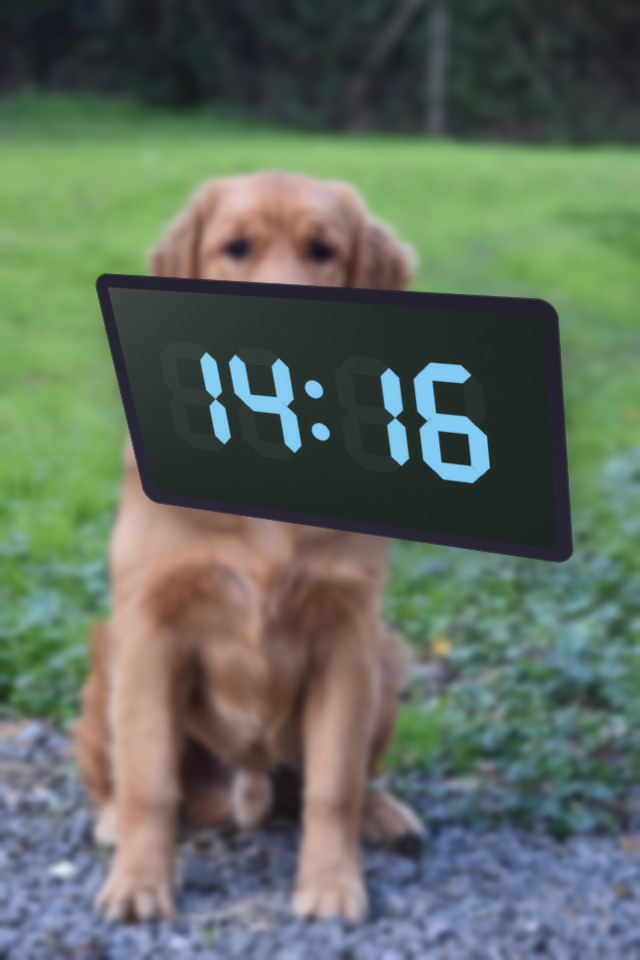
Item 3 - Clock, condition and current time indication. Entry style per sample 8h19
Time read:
14h16
